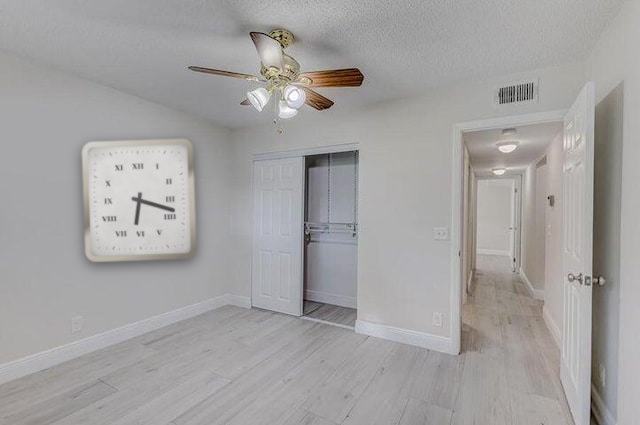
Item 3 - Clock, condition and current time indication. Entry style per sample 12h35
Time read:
6h18
